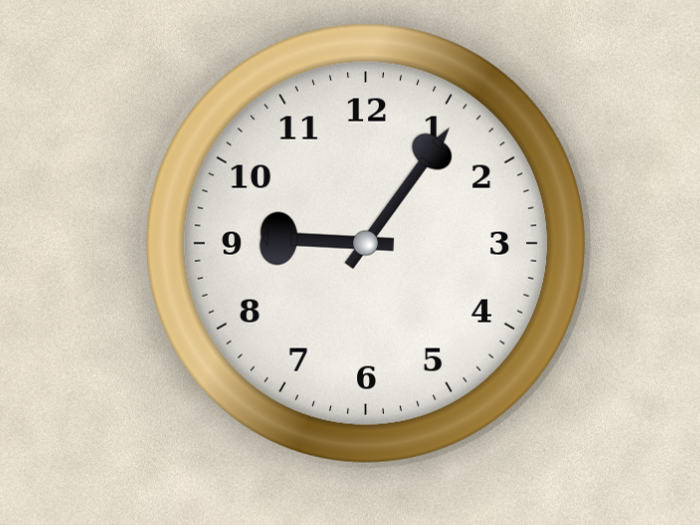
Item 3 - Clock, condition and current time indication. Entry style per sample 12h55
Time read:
9h06
